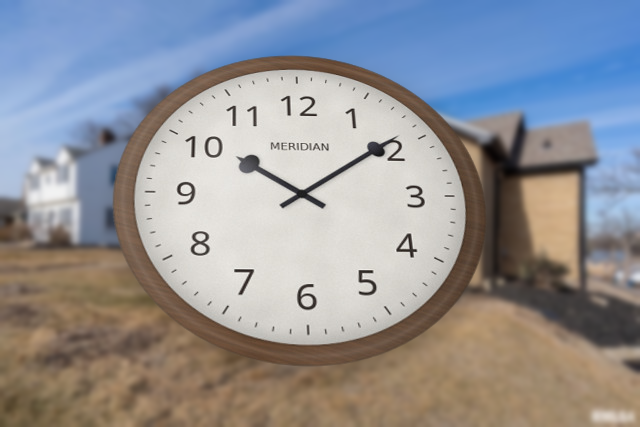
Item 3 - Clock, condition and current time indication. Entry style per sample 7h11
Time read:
10h09
